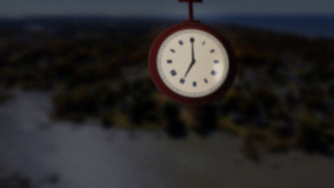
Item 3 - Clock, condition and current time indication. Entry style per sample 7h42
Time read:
7h00
